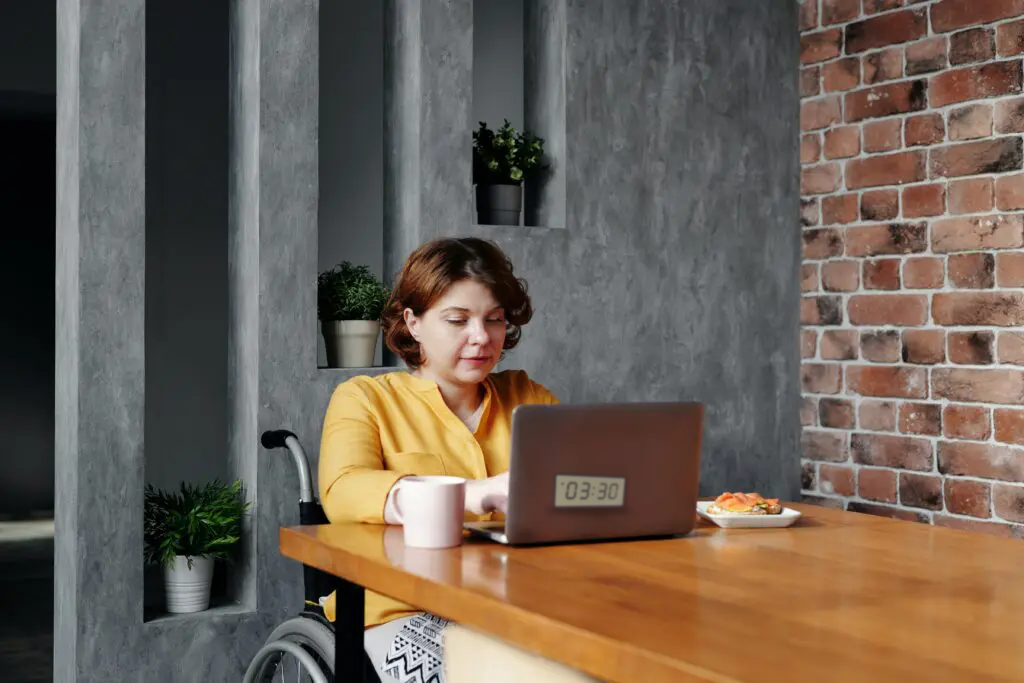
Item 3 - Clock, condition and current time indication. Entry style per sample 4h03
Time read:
3h30
